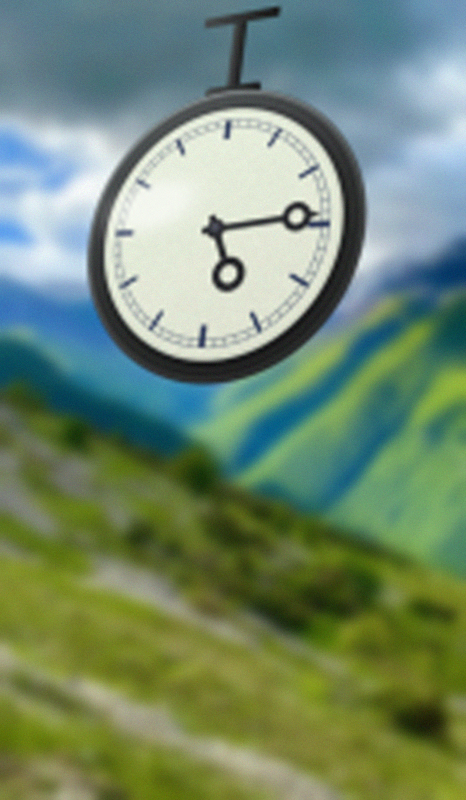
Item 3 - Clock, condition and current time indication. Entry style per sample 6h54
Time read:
5h14
